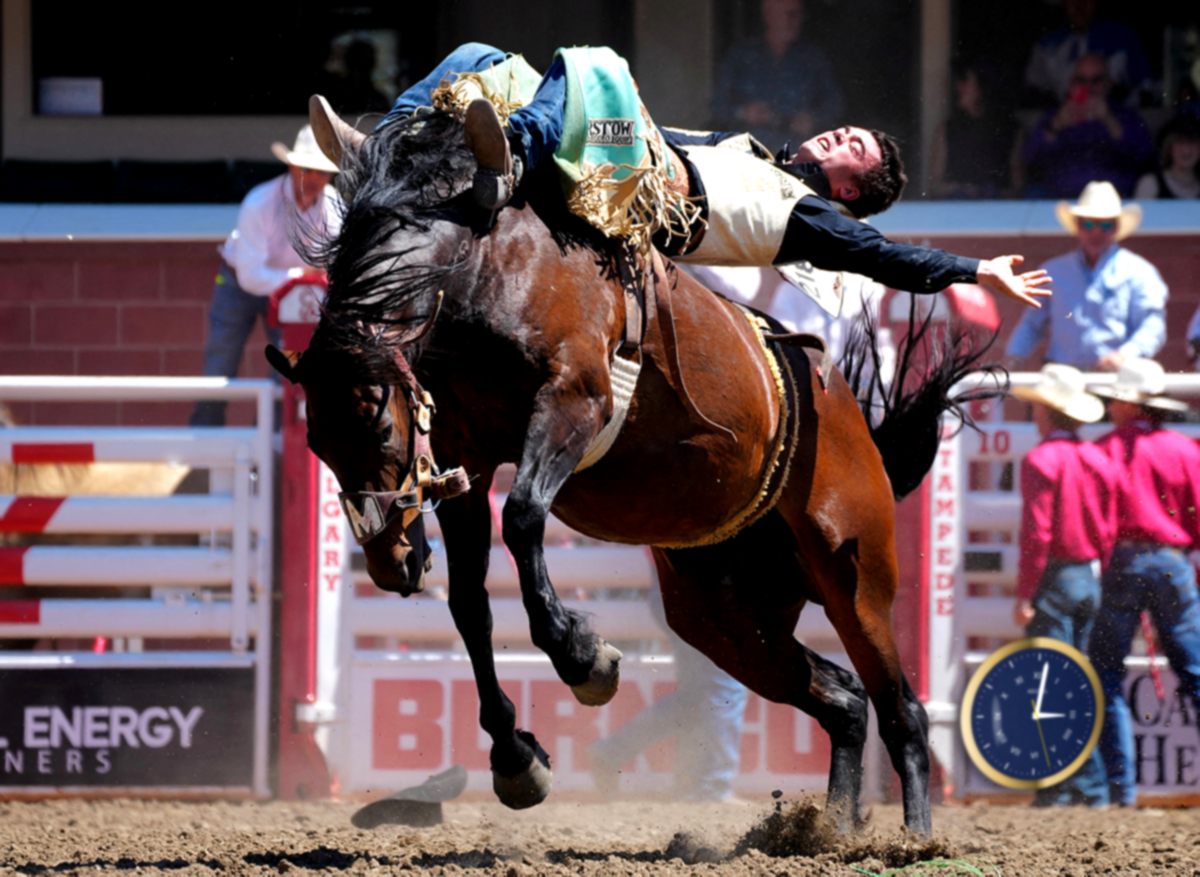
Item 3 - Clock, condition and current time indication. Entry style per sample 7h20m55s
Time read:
3h01m27s
